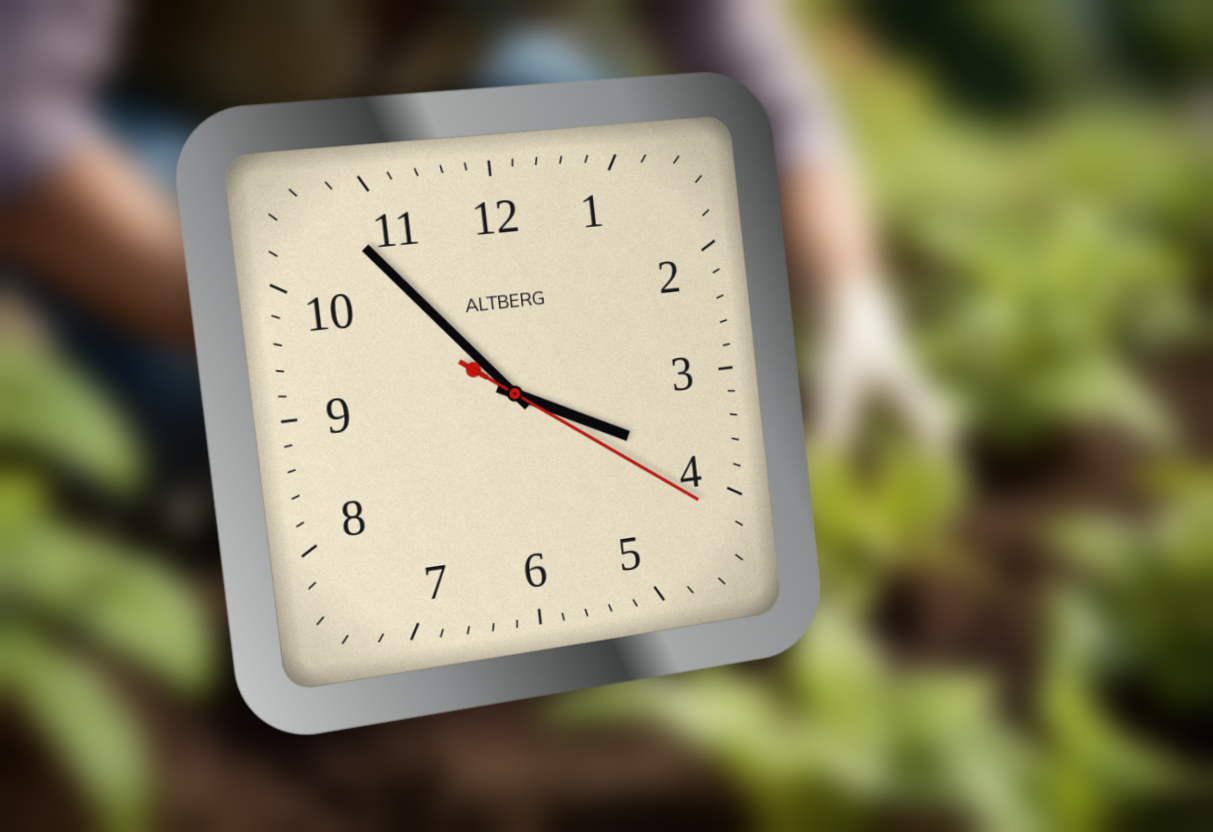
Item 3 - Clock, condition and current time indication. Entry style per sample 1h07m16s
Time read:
3h53m21s
